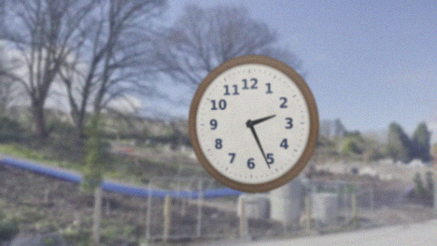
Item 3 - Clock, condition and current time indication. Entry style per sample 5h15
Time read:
2h26
